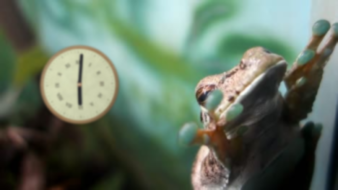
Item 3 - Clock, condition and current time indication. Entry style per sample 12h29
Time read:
6h01
